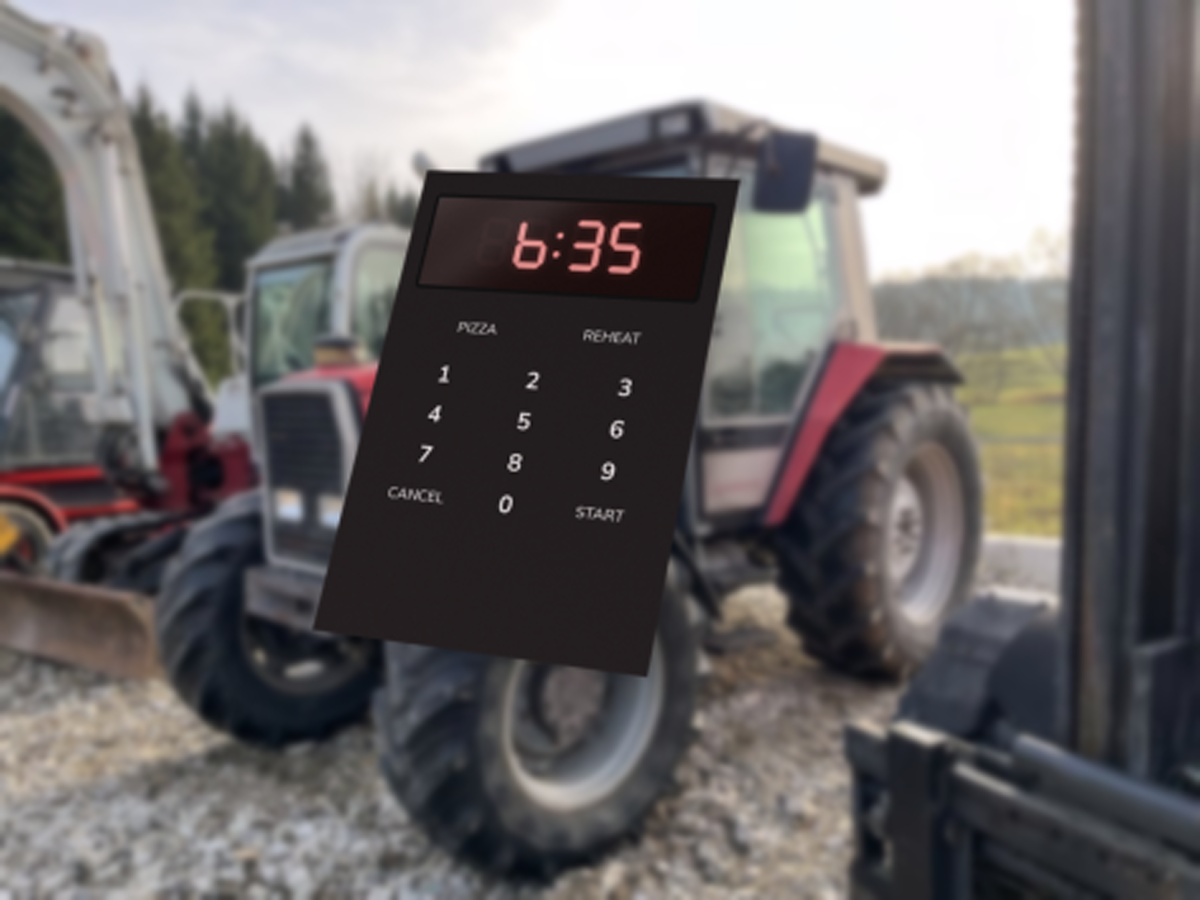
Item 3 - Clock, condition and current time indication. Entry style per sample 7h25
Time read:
6h35
